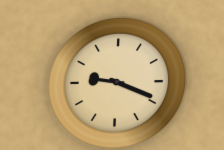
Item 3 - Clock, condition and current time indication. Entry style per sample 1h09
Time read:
9h19
